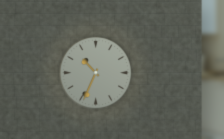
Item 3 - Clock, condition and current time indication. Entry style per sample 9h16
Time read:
10h34
